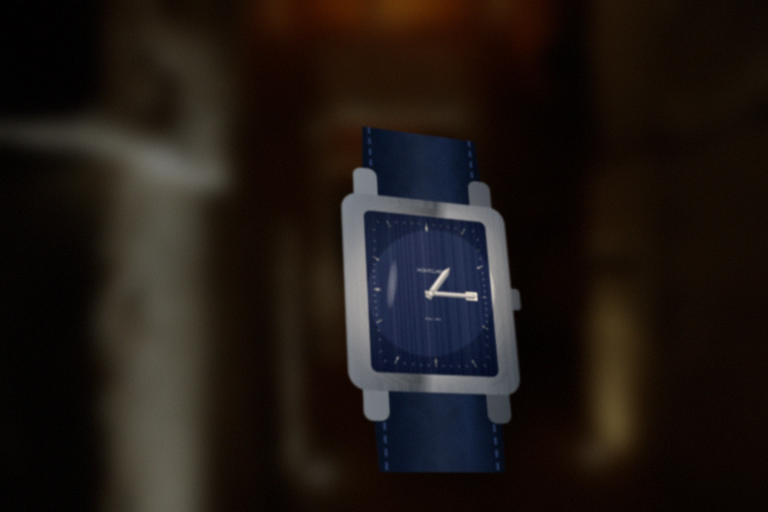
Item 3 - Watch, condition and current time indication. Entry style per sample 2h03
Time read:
1h15
